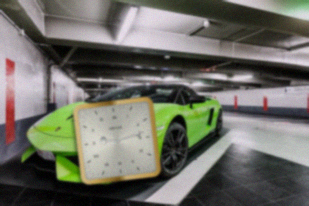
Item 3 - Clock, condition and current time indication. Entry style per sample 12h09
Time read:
9h13
